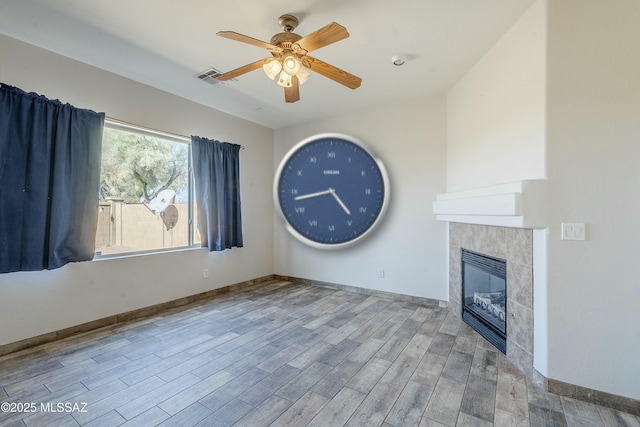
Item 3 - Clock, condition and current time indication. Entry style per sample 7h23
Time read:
4h43
